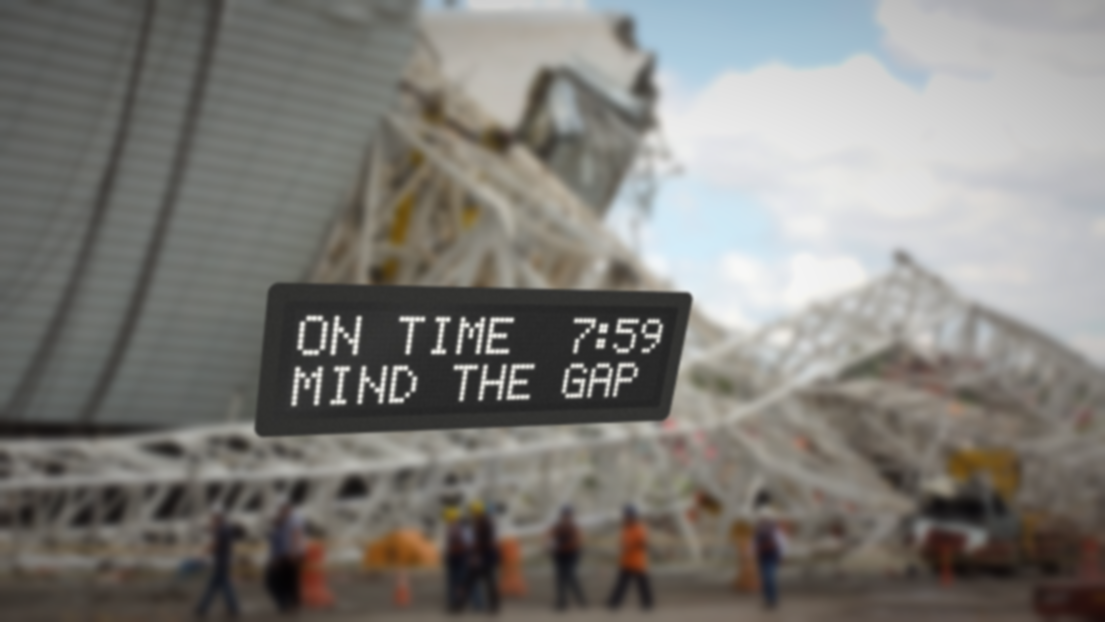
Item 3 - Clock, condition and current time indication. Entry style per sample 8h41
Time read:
7h59
